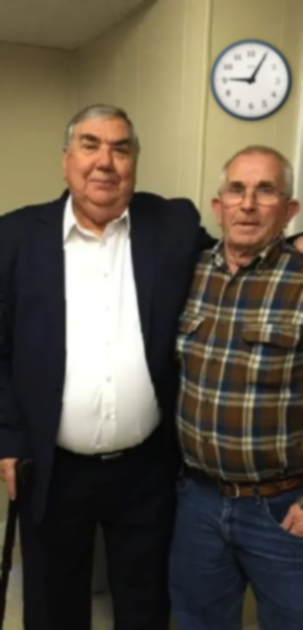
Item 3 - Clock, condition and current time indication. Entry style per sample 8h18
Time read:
9h05
